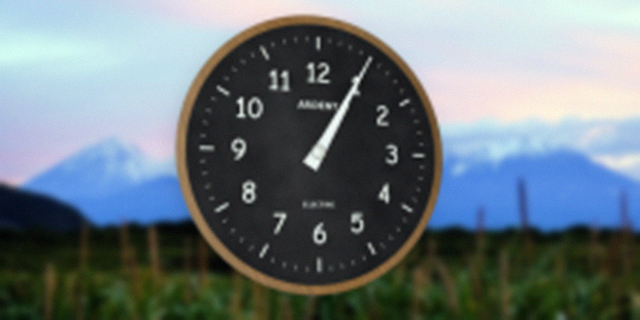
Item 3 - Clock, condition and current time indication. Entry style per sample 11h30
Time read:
1h05
